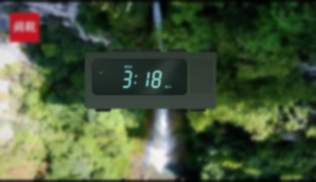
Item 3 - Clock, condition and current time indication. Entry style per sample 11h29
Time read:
3h18
